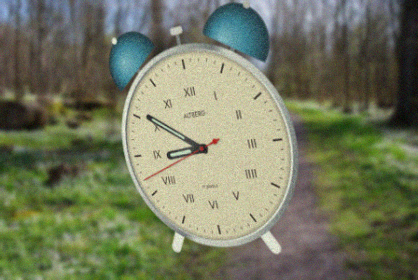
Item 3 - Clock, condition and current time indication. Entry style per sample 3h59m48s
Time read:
8h50m42s
